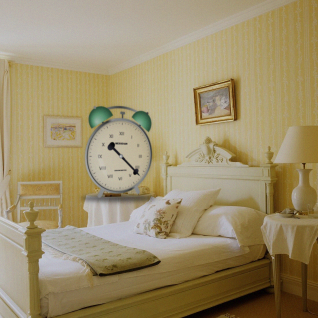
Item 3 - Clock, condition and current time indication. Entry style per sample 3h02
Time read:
10h22
